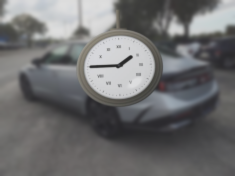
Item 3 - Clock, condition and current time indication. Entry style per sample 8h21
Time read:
1h45
